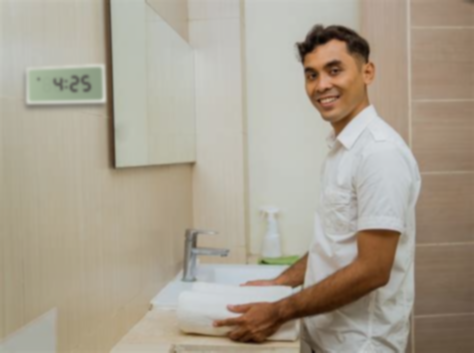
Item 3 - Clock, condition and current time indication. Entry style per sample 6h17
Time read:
4h25
